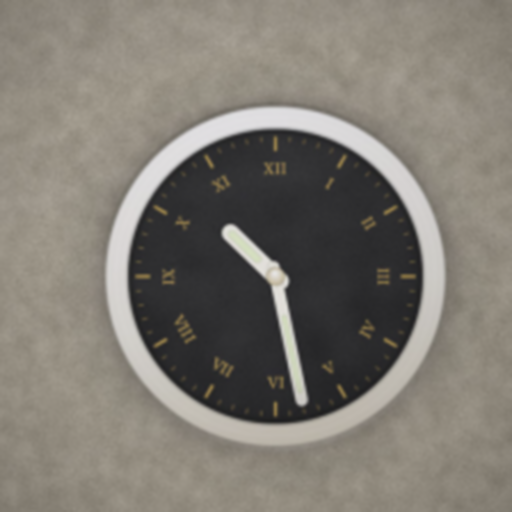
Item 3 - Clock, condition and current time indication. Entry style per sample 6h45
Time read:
10h28
